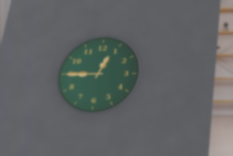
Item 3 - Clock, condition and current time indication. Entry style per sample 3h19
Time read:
12h45
